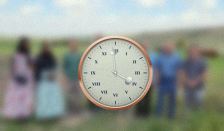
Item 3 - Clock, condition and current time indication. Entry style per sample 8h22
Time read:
3h59
